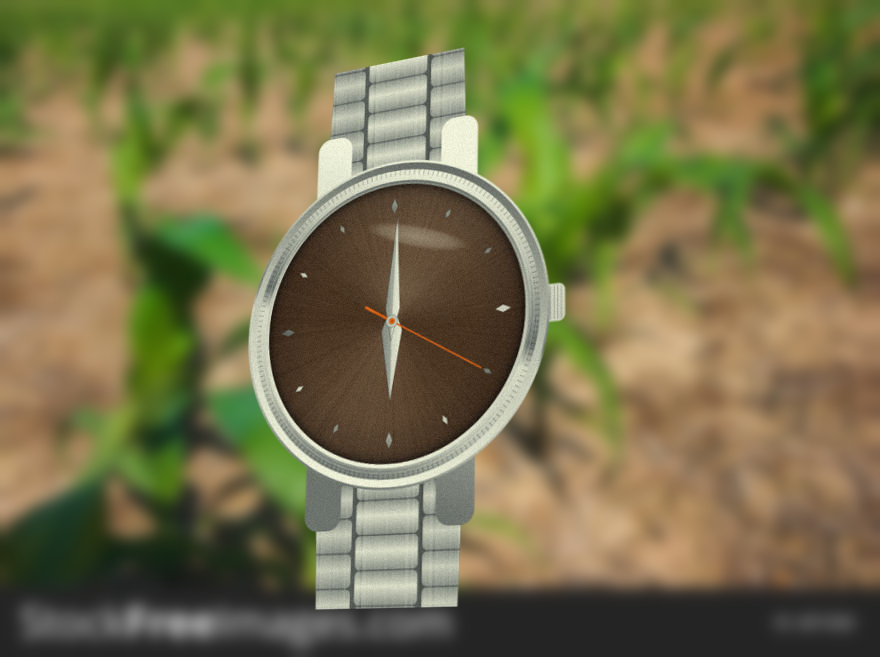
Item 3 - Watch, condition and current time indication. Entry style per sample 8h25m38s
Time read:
6h00m20s
